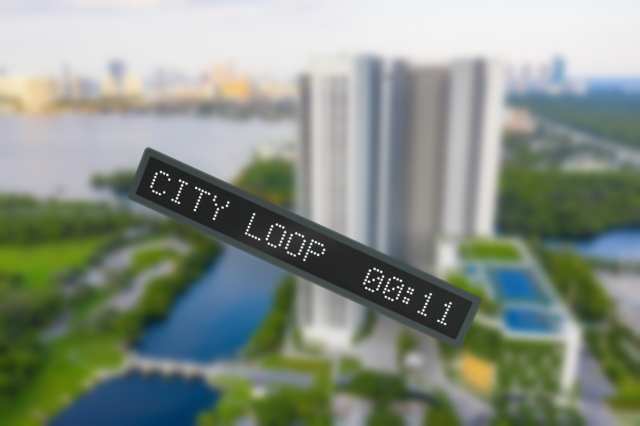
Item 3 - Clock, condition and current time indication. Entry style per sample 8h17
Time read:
0h11
